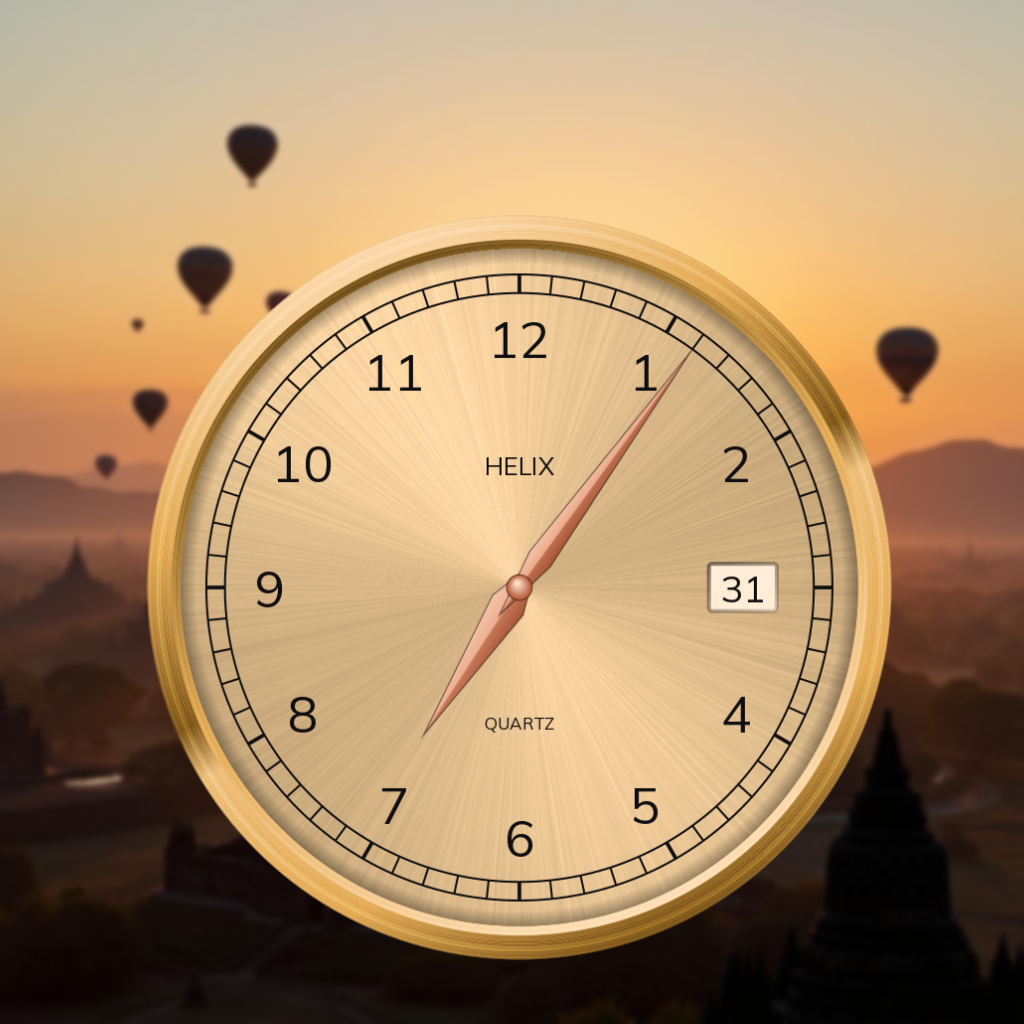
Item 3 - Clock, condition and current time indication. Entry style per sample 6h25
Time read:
7h06
